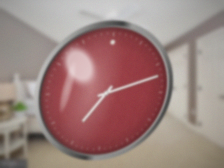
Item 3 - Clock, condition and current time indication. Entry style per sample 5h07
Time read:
7h12
